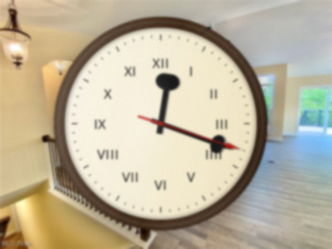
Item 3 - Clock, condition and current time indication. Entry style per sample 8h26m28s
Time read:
12h18m18s
